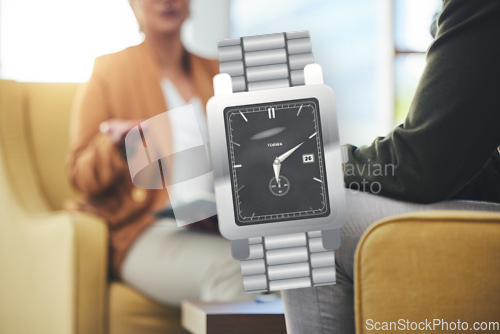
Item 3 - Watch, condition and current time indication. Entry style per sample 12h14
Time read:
6h10
